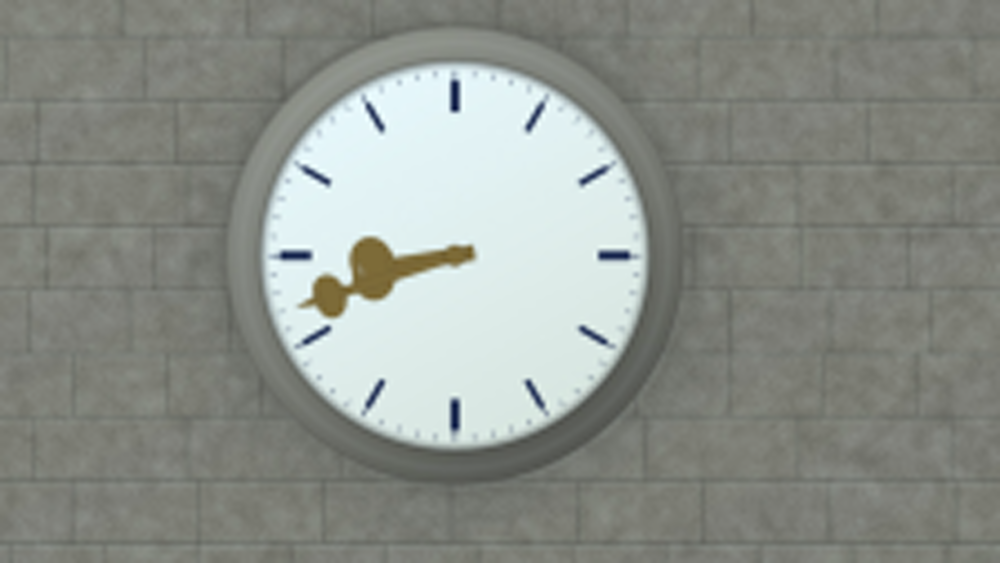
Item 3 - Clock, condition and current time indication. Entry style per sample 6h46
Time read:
8h42
